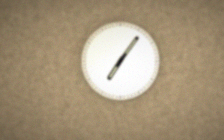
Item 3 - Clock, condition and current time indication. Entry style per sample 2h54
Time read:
7h06
